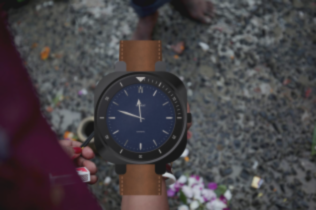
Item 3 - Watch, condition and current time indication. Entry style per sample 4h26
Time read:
11h48
